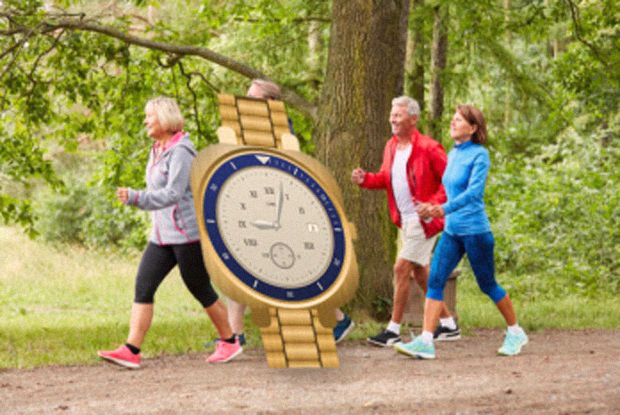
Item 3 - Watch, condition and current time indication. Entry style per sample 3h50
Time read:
9h03
